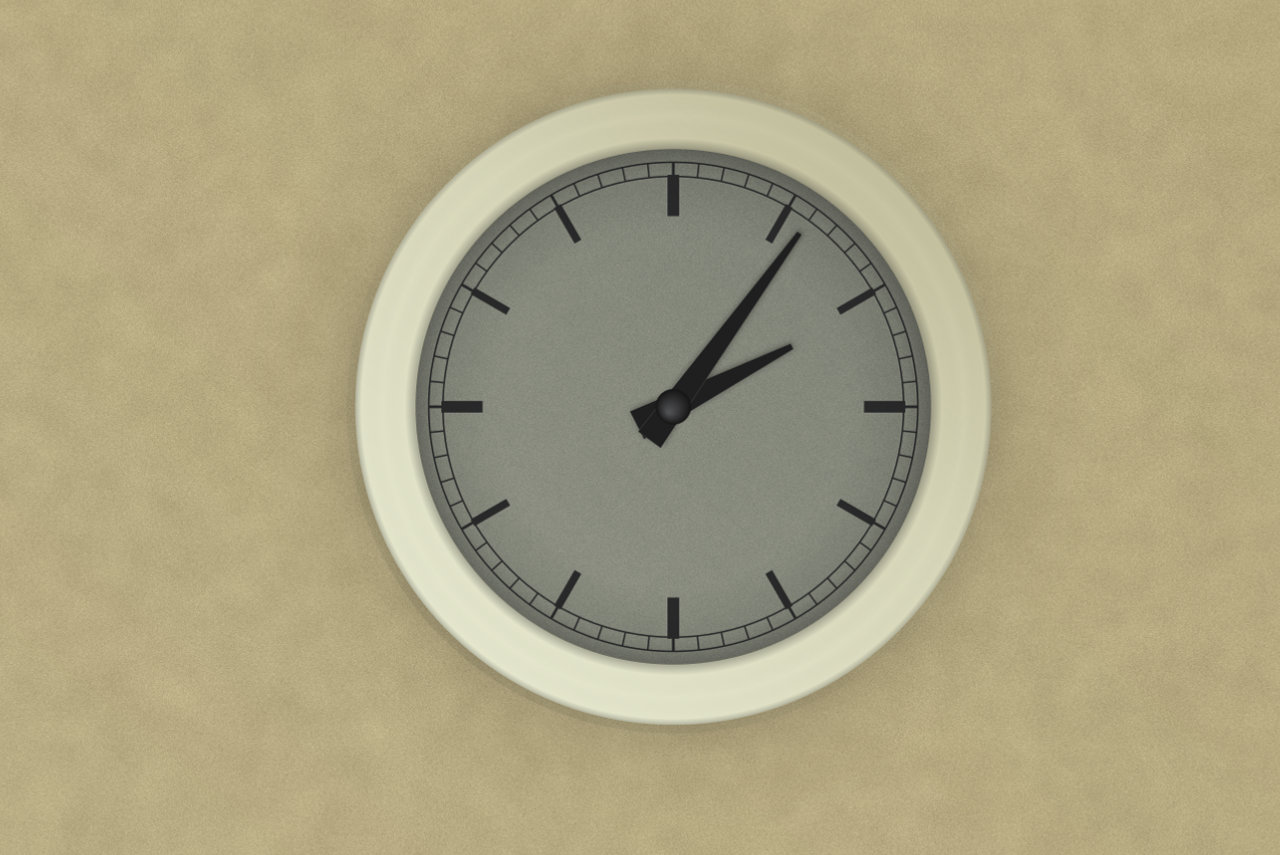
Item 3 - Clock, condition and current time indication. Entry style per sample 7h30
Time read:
2h06
